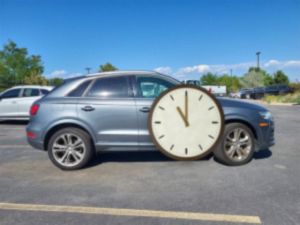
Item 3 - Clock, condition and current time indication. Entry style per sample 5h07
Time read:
11h00
